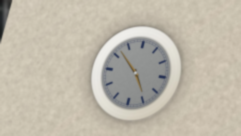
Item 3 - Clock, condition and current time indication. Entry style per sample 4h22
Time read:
4h52
